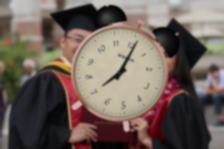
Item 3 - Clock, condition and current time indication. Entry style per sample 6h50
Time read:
7h01
